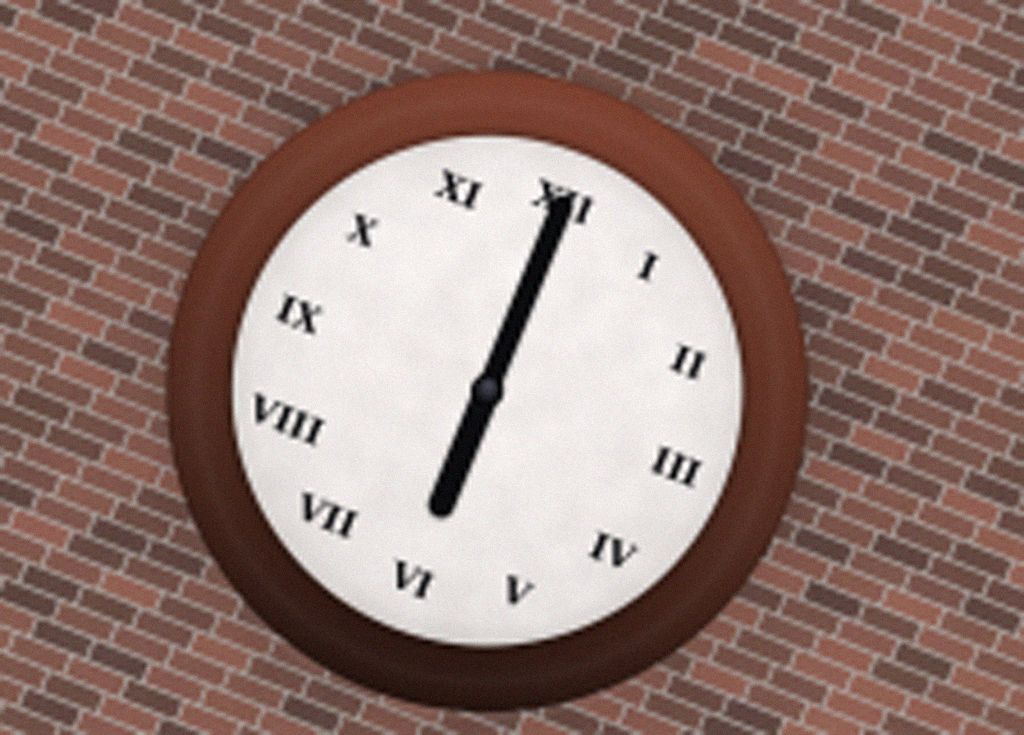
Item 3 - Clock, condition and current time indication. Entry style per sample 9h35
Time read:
6h00
